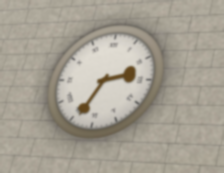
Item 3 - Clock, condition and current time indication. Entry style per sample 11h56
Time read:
2h34
